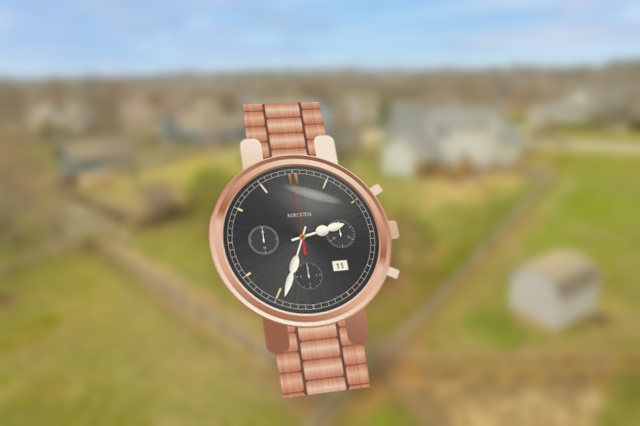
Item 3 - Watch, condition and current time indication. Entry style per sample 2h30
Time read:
2h34
